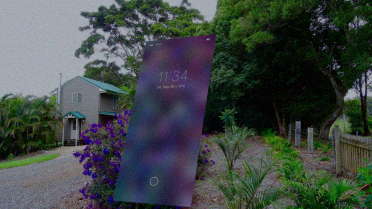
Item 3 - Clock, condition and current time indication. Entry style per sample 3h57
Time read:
11h34
